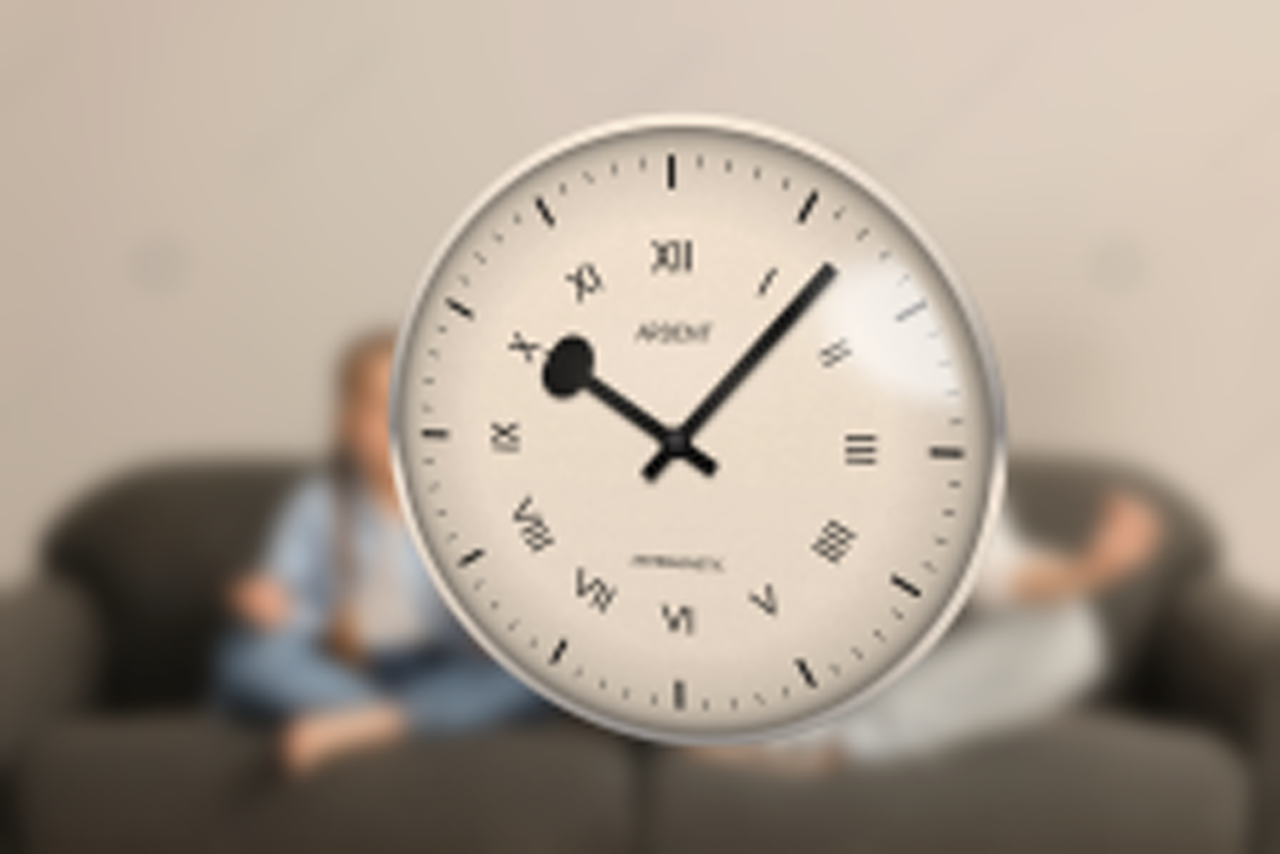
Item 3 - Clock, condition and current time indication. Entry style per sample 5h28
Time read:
10h07
